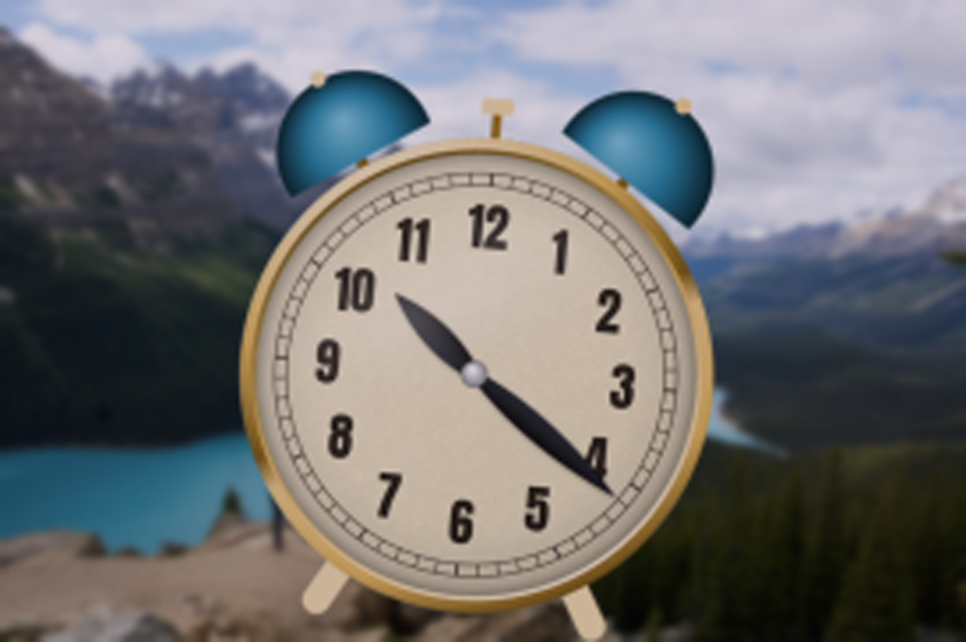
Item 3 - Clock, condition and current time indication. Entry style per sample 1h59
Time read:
10h21
